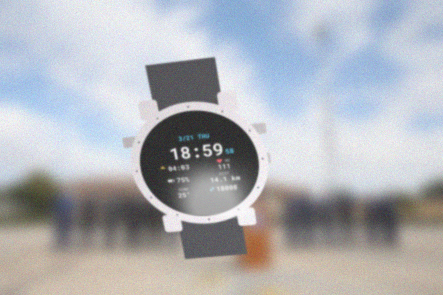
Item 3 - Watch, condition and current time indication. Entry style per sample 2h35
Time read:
18h59
